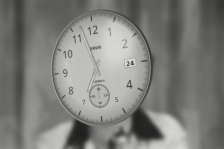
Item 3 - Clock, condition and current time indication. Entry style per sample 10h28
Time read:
6h57
